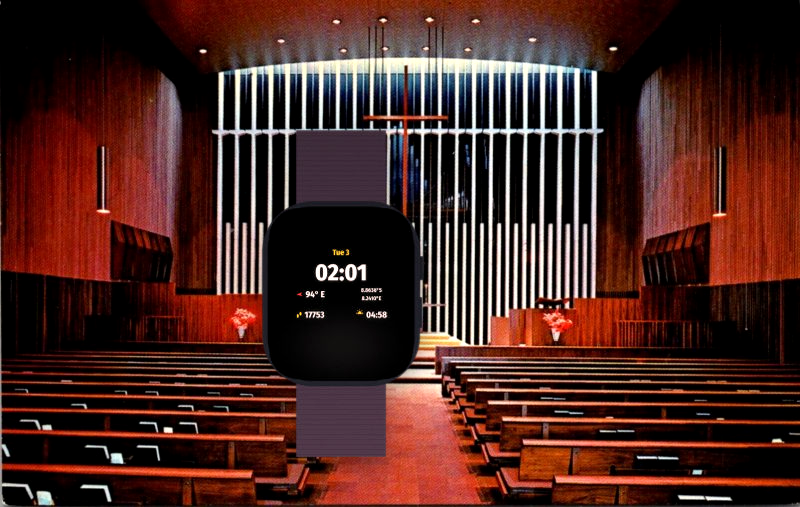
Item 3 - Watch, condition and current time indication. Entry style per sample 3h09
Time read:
2h01
